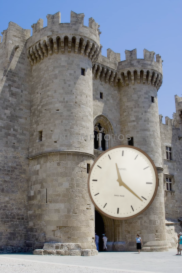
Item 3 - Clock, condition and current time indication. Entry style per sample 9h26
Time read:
11h21
